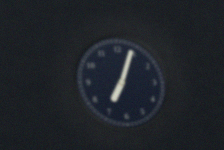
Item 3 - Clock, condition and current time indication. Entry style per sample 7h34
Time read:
7h04
